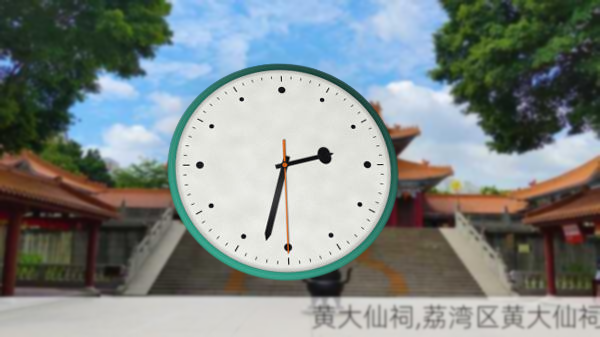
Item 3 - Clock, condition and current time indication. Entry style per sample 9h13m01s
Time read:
2h32m30s
